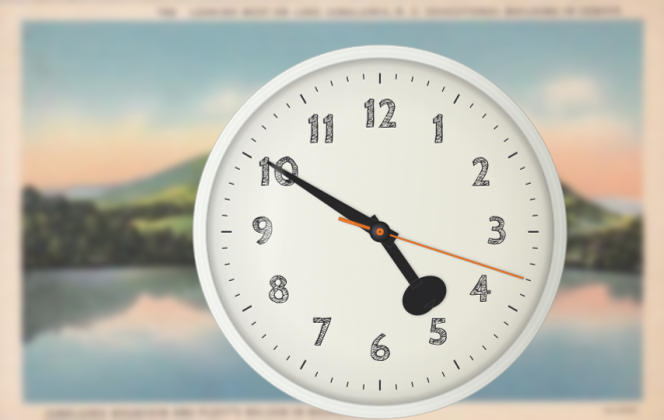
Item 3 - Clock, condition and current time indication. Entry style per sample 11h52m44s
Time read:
4h50m18s
